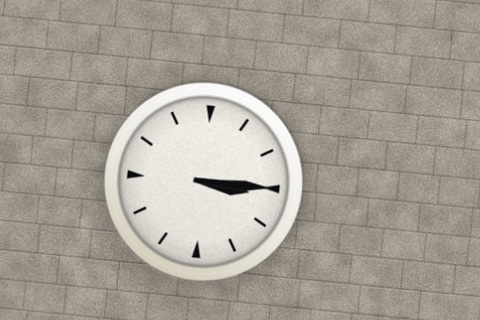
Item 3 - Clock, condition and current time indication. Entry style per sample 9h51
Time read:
3h15
